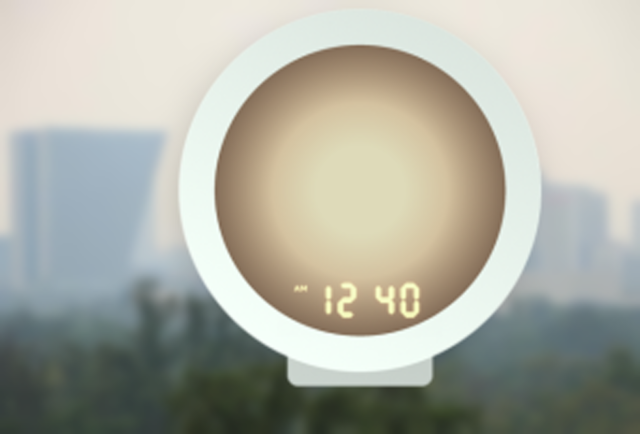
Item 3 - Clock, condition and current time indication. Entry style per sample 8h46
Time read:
12h40
